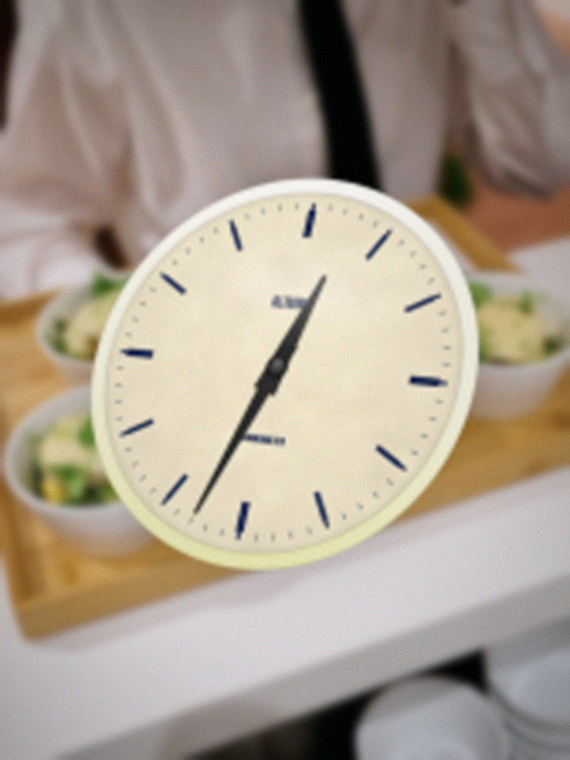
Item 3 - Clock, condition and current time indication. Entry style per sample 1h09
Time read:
12h33
